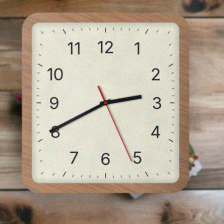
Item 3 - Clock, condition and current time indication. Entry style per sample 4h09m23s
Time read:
2h40m26s
